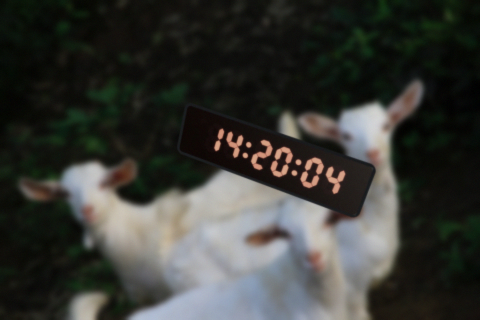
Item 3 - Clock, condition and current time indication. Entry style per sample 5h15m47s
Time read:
14h20m04s
